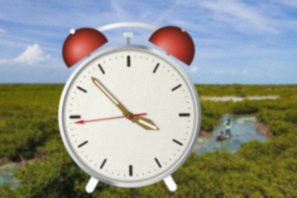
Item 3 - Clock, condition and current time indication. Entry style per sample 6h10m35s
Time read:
3h52m44s
